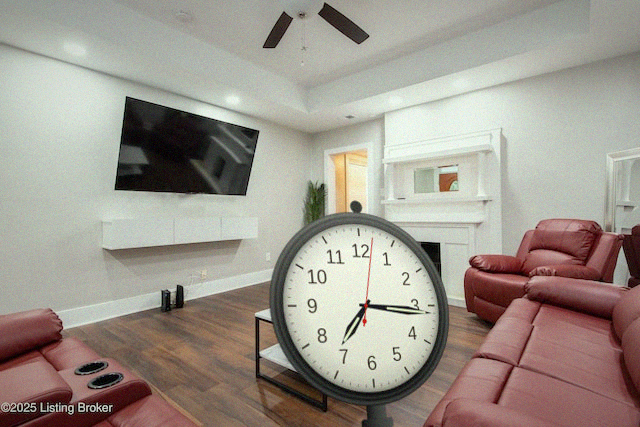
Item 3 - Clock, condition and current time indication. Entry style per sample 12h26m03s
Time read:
7h16m02s
